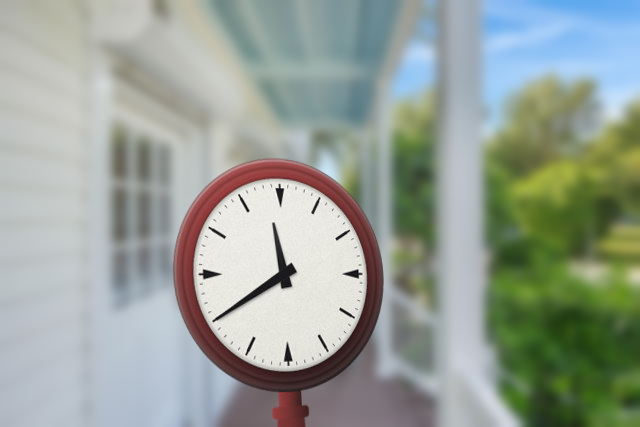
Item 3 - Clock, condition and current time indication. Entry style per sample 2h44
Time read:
11h40
